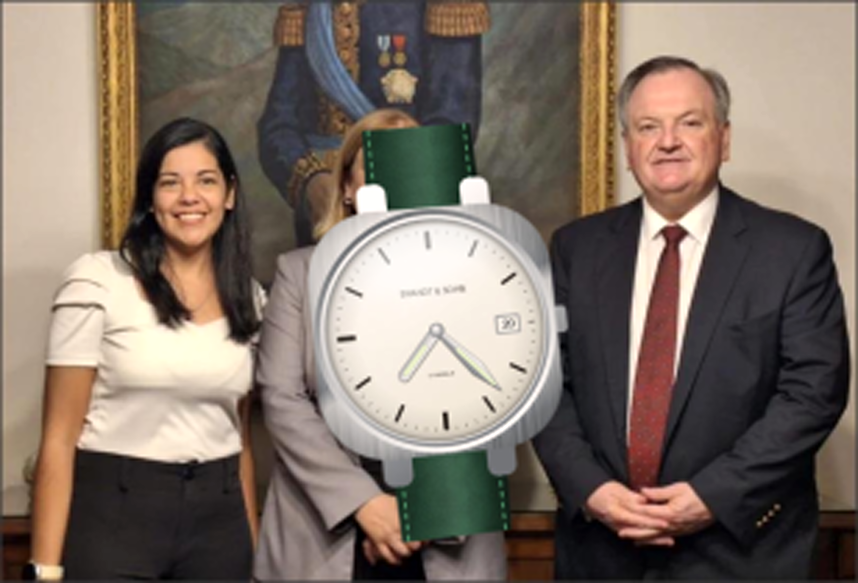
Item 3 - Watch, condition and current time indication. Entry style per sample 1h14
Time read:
7h23
